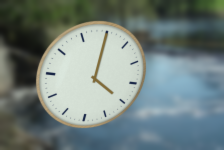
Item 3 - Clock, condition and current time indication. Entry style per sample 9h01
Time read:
4h00
